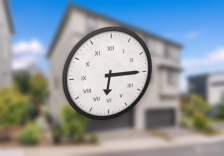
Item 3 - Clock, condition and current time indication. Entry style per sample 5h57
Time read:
6h15
